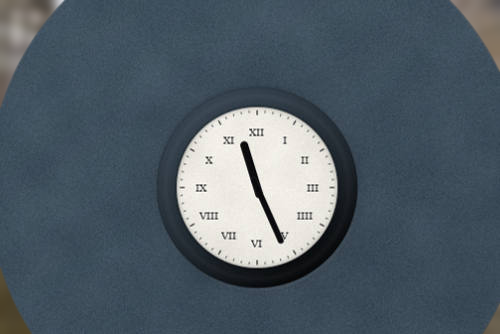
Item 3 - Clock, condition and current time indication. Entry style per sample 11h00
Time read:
11h26
